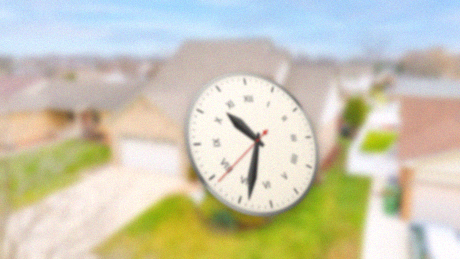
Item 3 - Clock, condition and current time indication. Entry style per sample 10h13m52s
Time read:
10h33m39s
